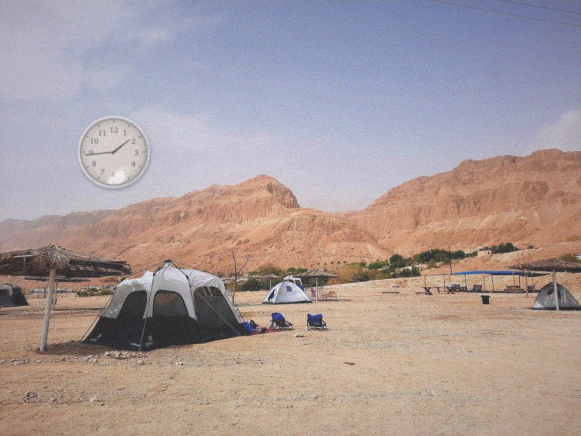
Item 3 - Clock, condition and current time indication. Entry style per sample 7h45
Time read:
1h44
